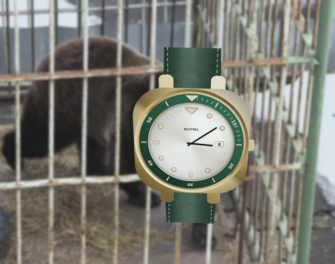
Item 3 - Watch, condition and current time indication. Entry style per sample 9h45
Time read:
3h09
